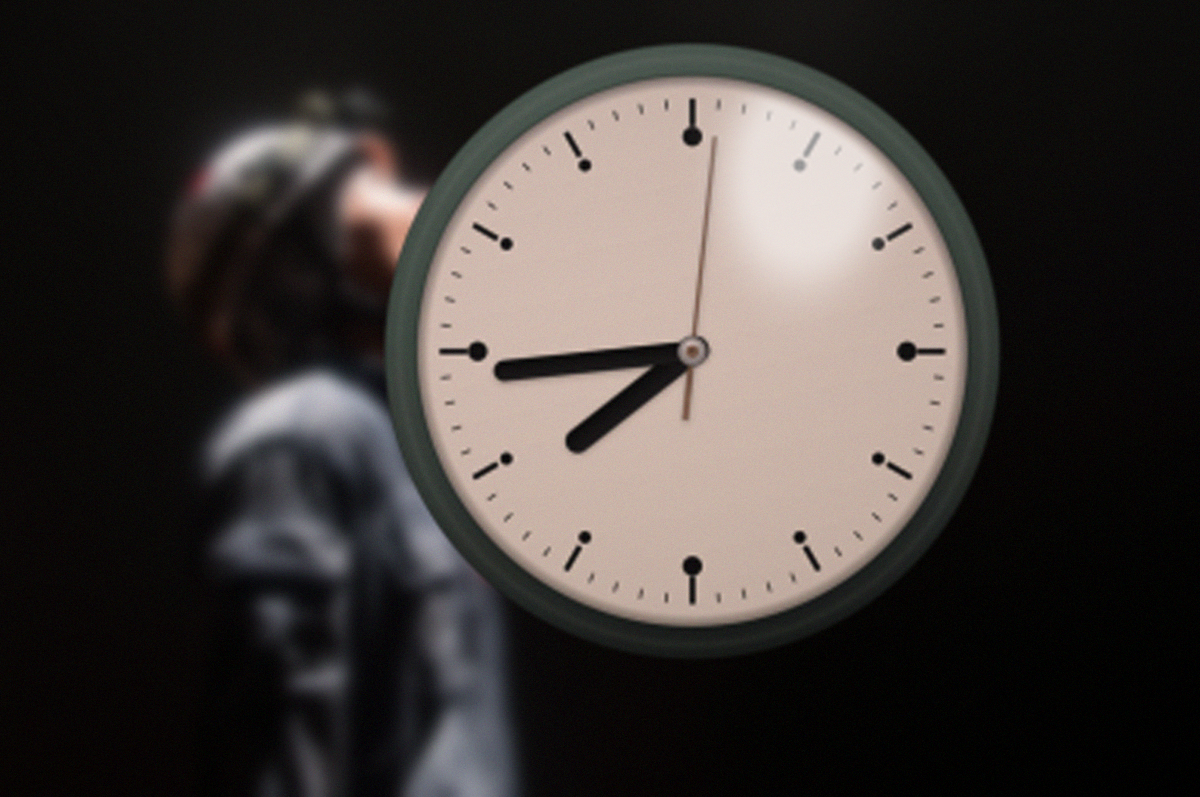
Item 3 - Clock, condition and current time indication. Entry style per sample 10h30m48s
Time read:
7h44m01s
